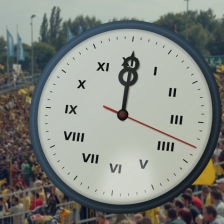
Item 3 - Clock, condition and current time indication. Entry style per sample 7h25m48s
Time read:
12h00m18s
